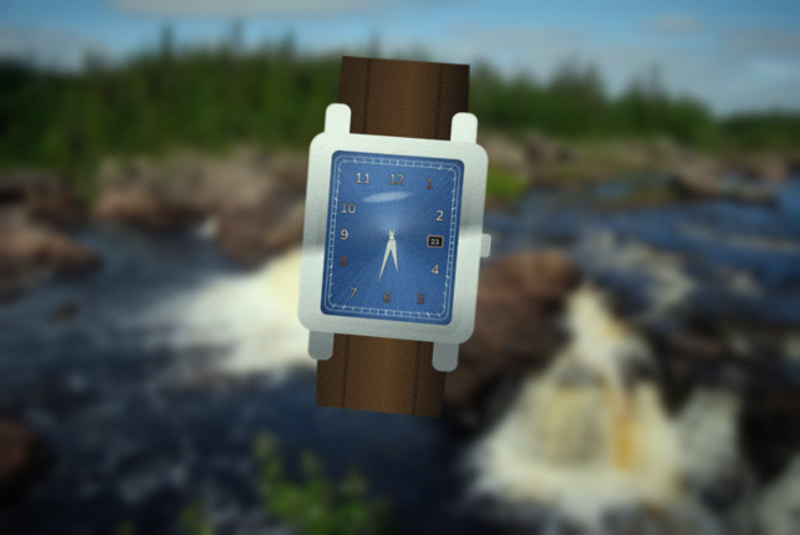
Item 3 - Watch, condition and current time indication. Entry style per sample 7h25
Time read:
5h32
